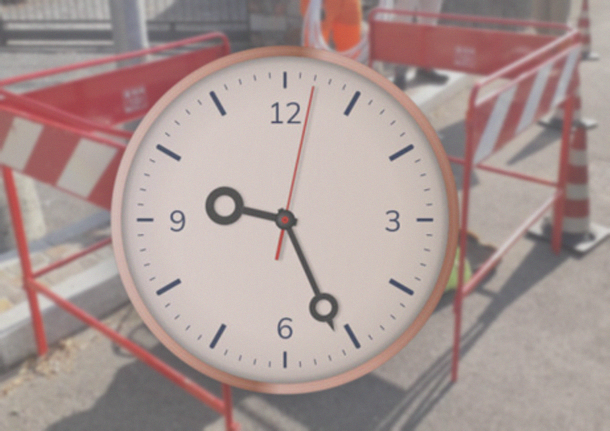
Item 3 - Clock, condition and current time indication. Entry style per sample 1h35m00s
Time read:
9h26m02s
